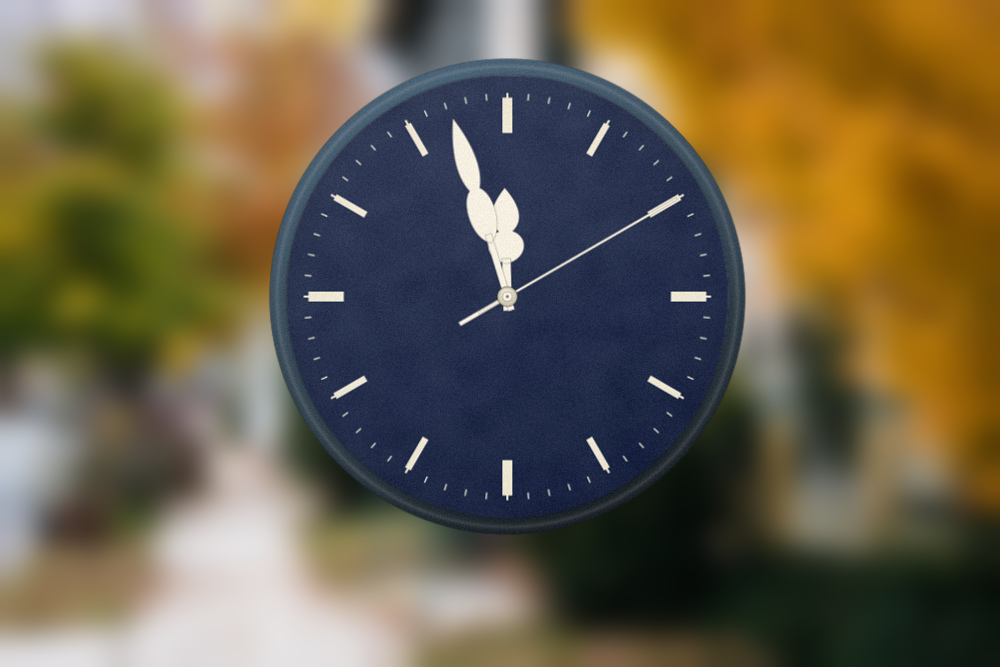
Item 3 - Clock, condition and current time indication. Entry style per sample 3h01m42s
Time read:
11h57m10s
